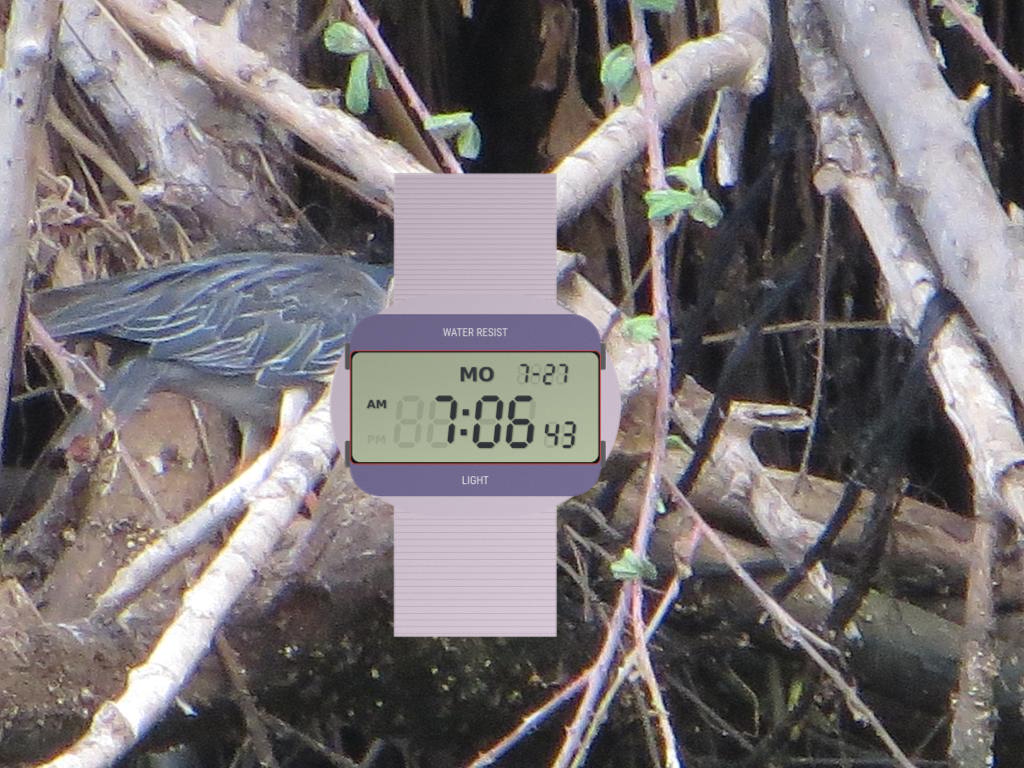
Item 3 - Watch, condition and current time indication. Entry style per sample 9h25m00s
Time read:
7h06m43s
